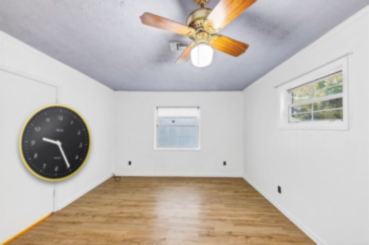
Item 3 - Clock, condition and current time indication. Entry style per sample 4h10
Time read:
9h25
